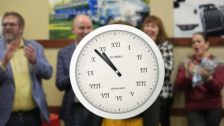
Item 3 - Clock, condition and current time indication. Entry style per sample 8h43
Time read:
10h53
